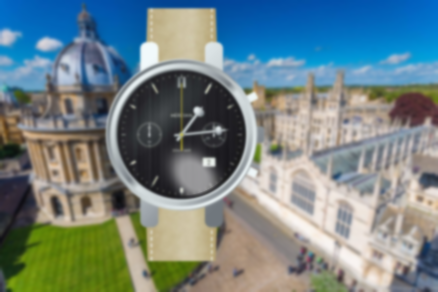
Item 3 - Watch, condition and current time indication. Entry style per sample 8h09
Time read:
1h14
